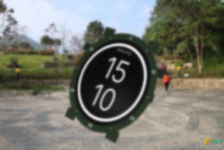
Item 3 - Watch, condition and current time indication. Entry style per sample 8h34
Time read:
15h10
